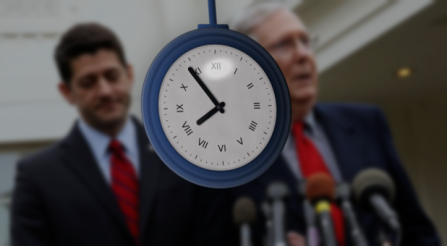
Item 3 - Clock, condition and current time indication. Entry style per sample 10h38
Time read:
7h54
